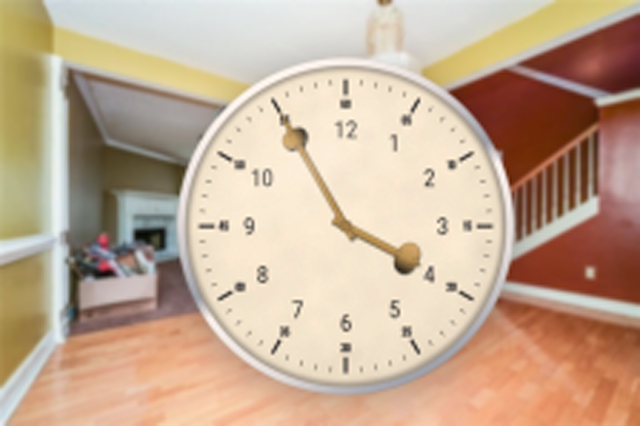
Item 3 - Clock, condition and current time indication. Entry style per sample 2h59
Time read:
3h55
